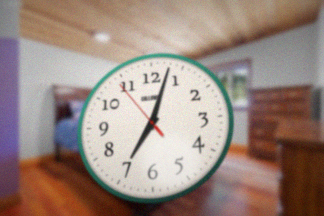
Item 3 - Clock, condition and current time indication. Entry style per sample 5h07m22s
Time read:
7h02m54s
